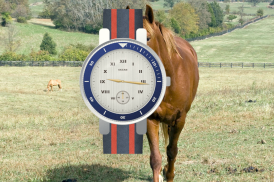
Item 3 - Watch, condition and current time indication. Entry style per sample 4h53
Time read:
9h16
